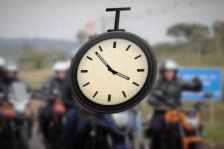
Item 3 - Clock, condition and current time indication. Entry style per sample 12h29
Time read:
3h53
